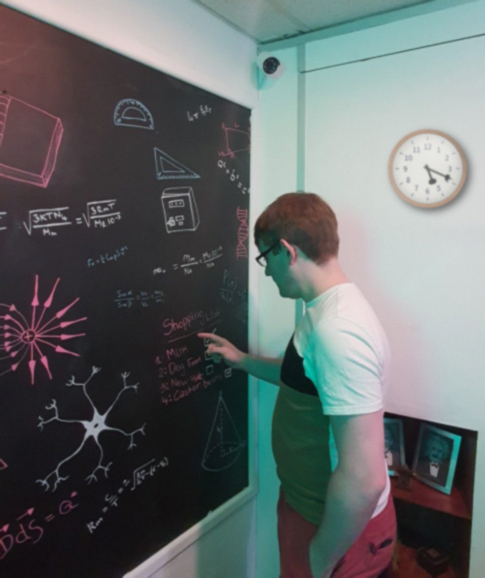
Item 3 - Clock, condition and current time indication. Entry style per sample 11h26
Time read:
5h19
